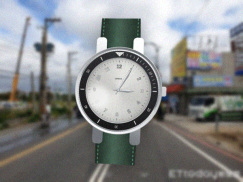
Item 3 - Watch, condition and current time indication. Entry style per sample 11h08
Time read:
3h05
